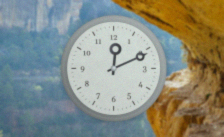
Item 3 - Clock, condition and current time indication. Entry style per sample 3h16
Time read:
12h11
